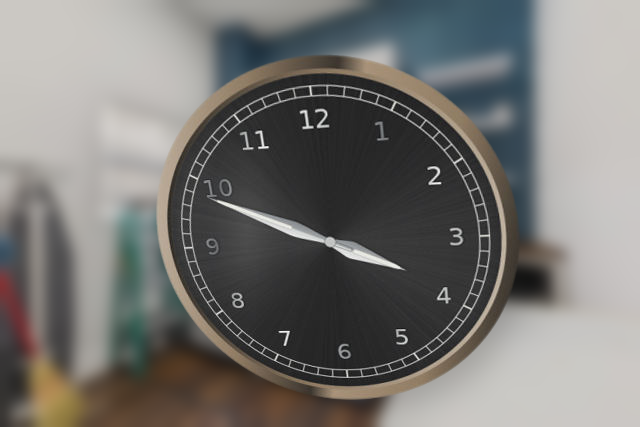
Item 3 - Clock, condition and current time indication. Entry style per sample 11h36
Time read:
3h49
